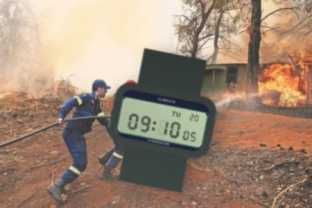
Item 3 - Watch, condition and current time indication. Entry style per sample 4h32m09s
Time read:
9h10m05s
